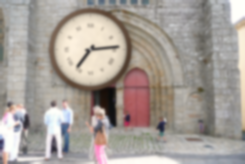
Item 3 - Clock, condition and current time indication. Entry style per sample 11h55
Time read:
7h14
